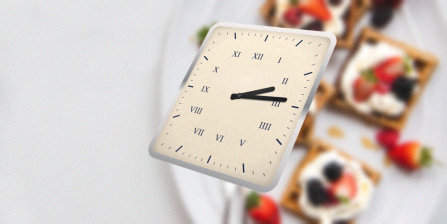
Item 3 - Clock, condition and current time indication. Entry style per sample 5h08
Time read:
2h14
